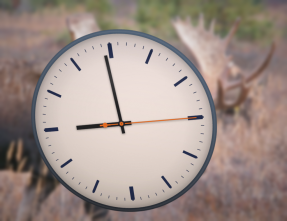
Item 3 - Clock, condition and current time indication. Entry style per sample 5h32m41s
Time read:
8h59m15s
